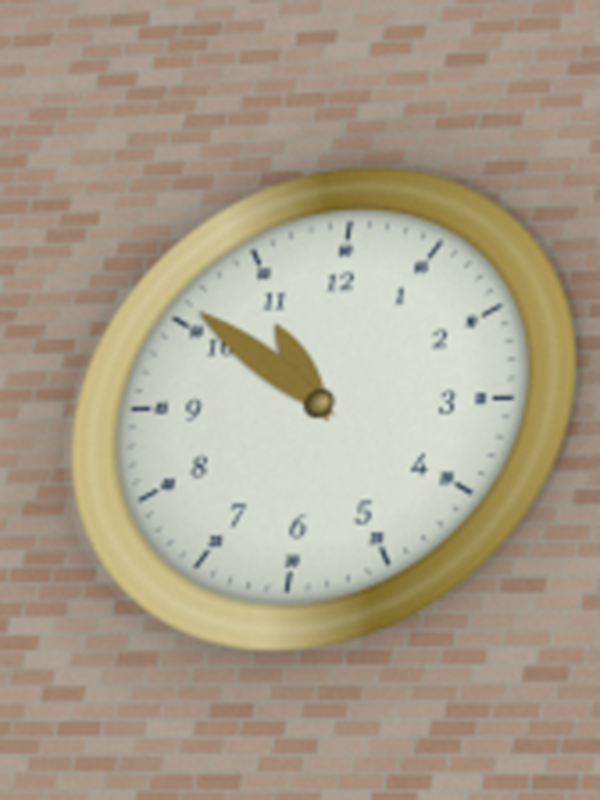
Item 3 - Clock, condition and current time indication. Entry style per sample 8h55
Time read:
10h51
